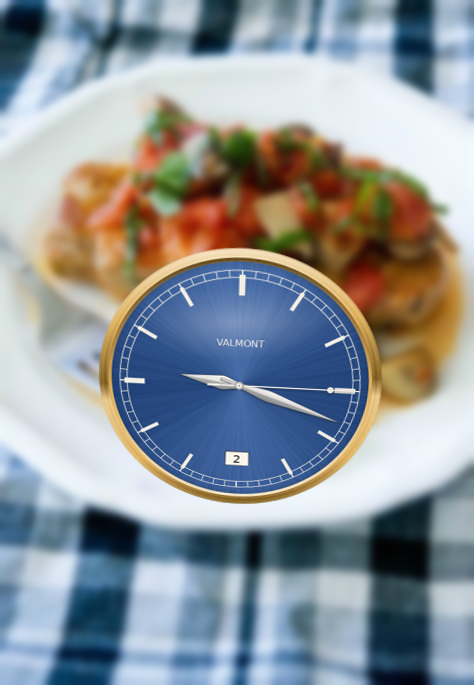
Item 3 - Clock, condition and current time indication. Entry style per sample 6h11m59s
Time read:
9h18m15s
